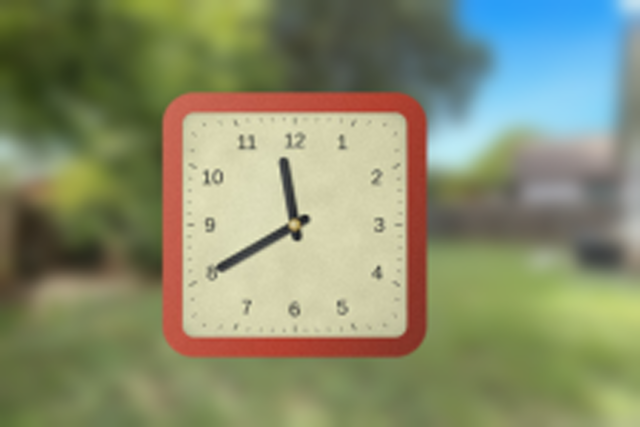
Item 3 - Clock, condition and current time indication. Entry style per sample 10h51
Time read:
11h40
